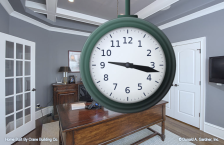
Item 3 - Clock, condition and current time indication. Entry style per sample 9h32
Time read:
9h17
